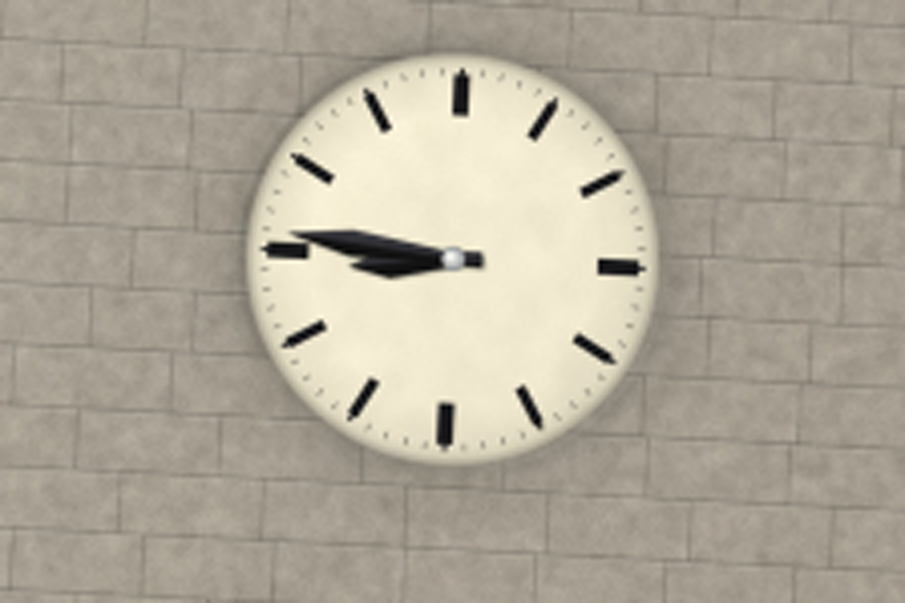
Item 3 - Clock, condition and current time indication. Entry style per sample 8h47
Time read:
8h46
